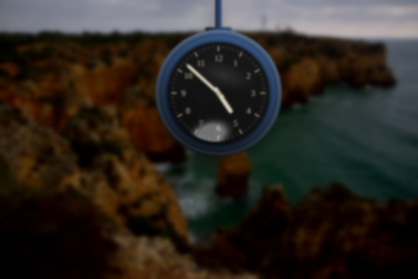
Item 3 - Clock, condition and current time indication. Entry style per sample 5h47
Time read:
4h52
